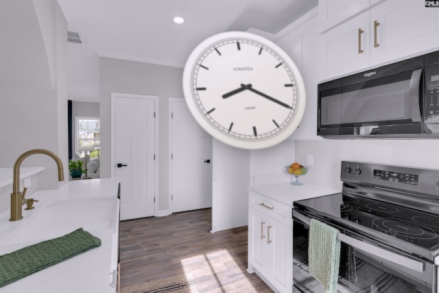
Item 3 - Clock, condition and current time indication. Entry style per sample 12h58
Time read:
8h20
